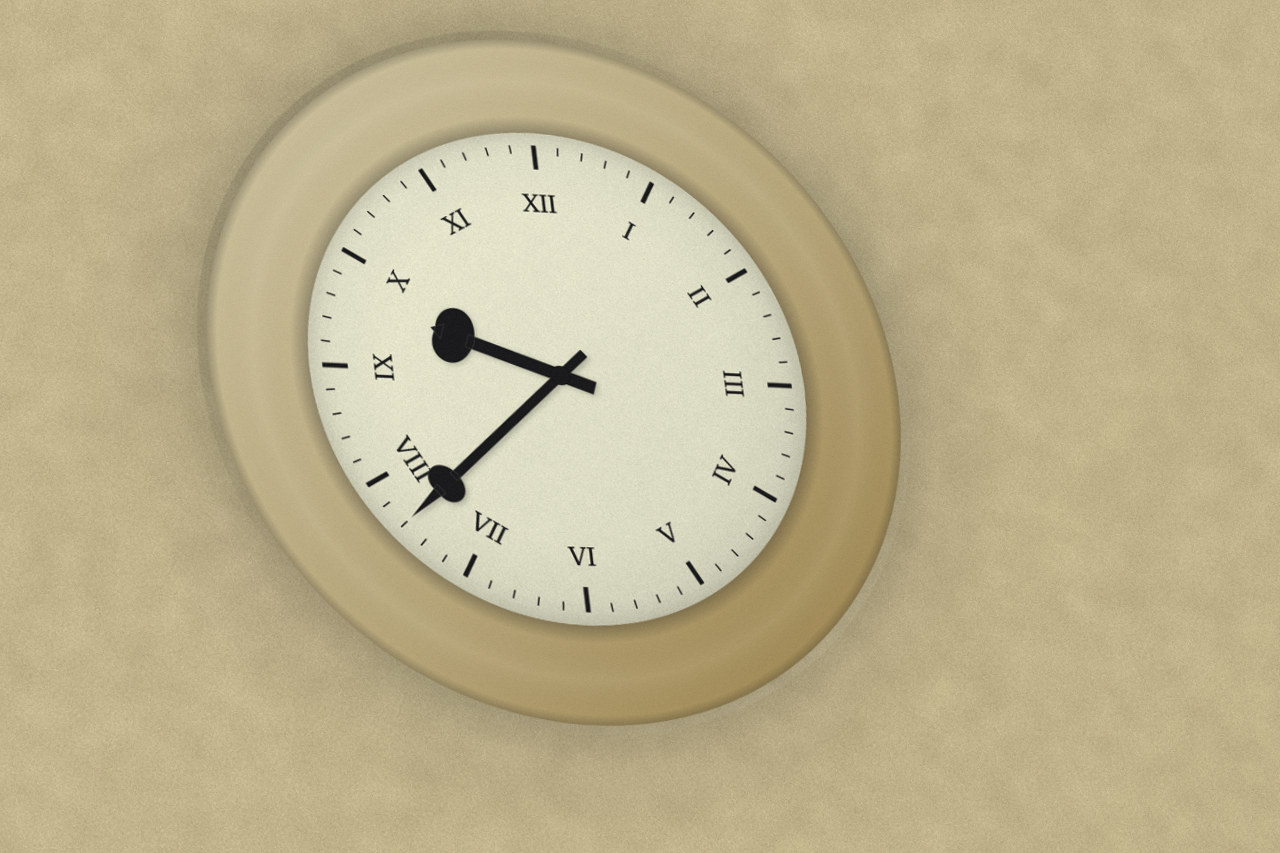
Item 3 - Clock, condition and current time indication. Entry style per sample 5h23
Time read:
9h38
